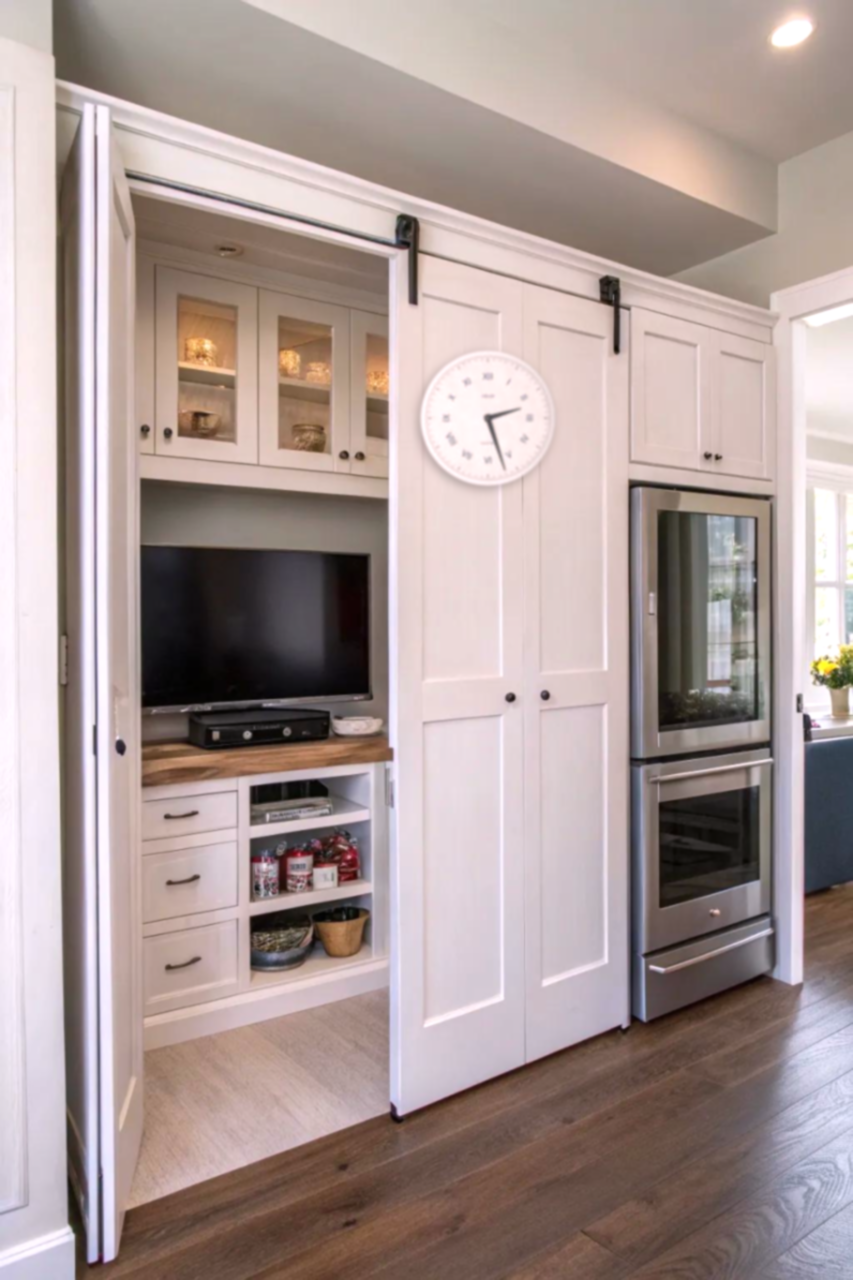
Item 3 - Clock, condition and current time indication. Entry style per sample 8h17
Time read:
2h27
